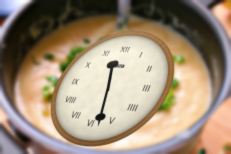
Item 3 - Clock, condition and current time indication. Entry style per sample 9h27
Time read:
11h28
